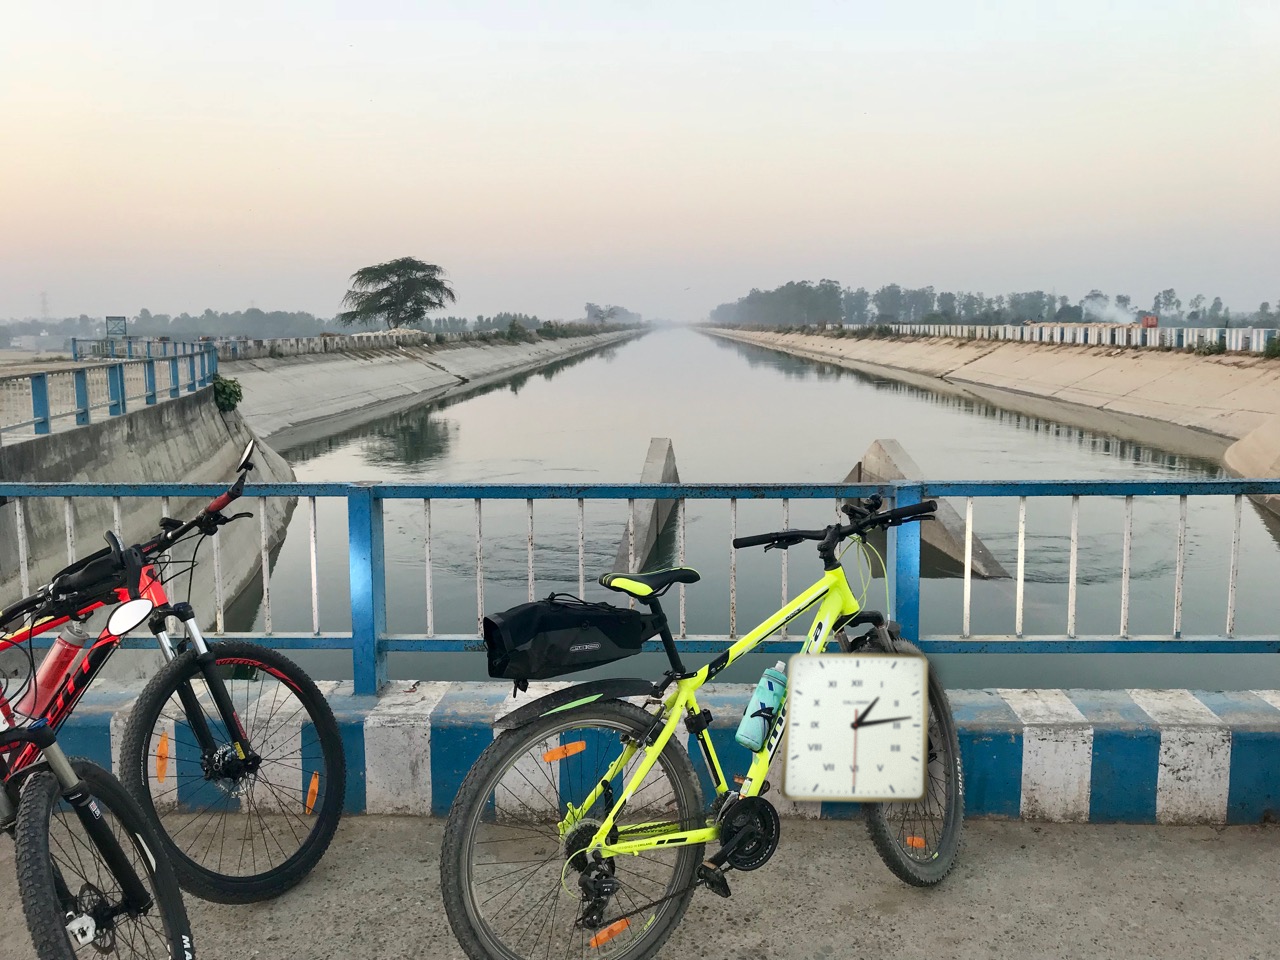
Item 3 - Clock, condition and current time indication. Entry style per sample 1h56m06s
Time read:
1h13m30s
